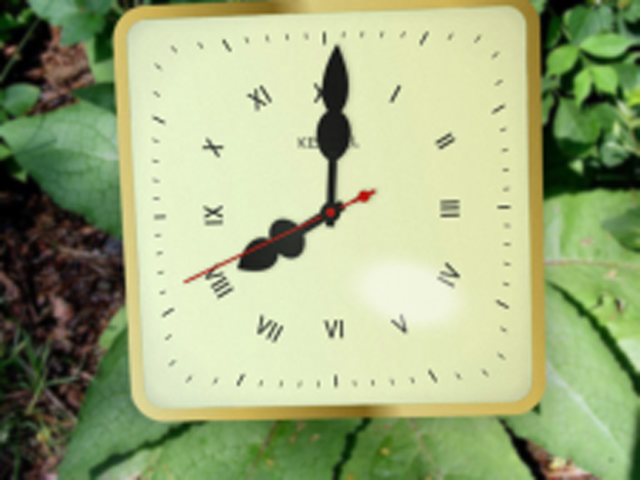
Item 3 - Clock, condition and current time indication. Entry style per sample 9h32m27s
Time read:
8h00m41s
